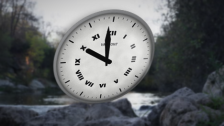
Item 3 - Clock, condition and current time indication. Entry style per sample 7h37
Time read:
9h59
